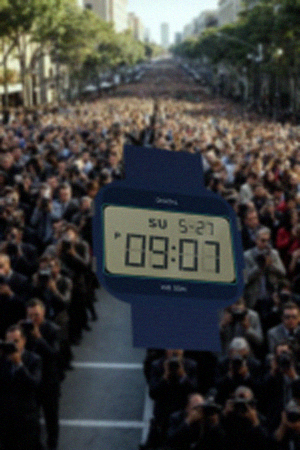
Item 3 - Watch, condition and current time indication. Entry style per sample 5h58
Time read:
9h07
